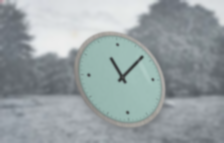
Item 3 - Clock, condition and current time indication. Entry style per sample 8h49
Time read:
11h08
